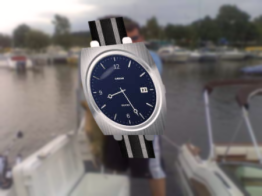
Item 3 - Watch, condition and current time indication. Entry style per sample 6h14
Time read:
8h26
